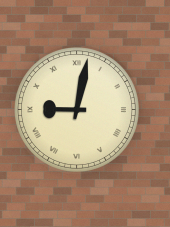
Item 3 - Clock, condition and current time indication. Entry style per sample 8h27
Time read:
9h02
